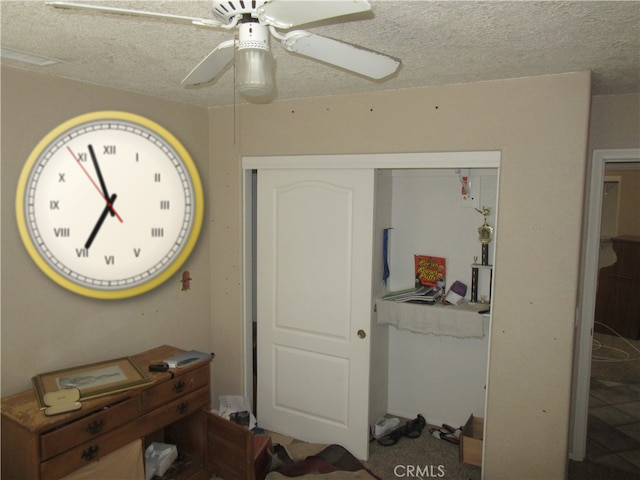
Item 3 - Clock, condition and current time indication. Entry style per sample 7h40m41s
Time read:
6h56m54s
